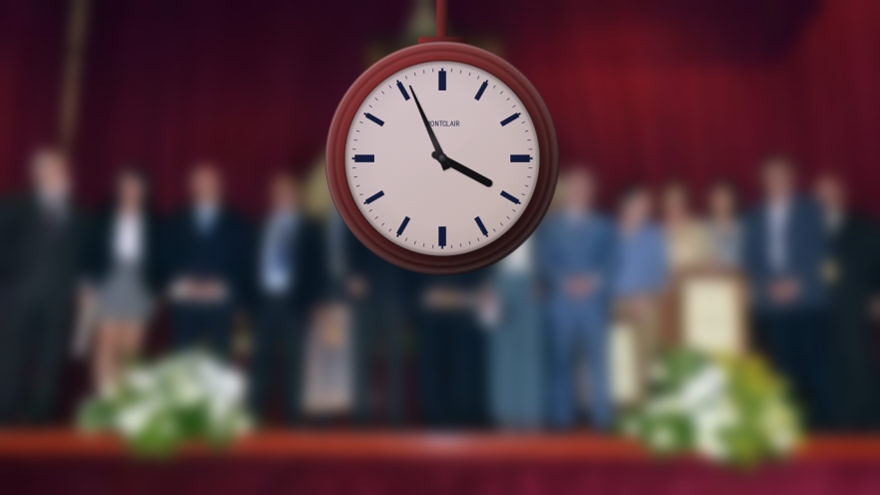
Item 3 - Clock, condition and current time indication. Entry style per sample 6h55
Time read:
3h56
